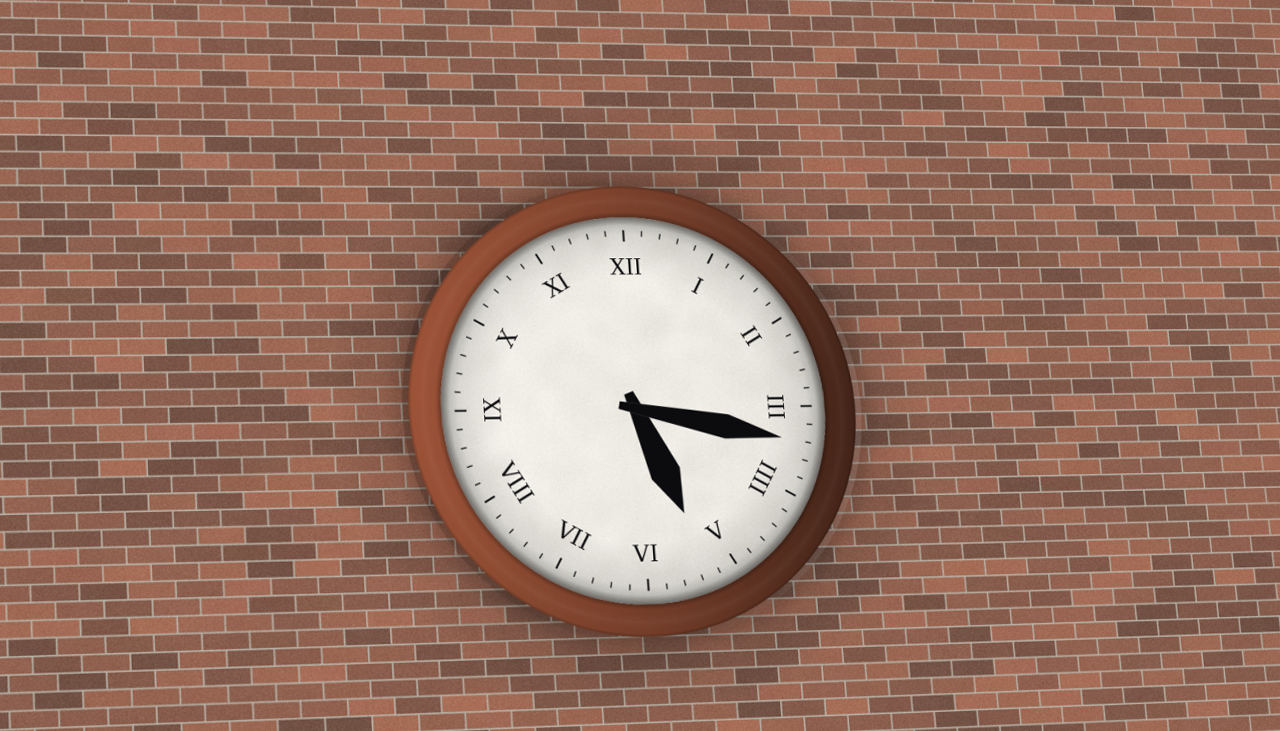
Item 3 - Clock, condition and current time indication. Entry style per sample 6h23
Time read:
5h17
